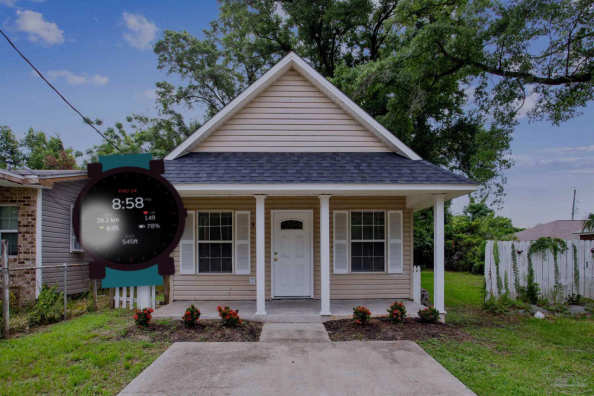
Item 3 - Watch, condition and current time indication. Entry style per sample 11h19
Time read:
8h58
